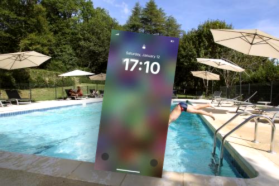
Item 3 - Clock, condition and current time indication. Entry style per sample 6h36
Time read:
17h10
